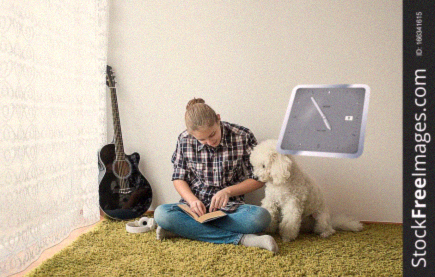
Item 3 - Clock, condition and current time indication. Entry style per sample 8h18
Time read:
4h54
